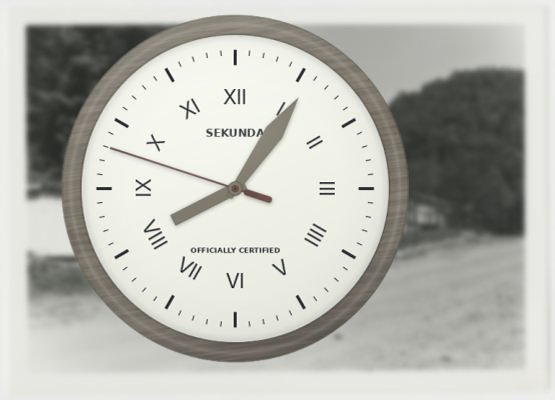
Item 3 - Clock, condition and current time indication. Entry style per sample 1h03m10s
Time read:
8h05m48s
